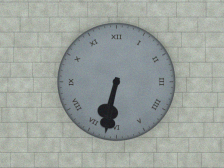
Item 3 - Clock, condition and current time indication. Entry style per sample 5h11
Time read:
6h32
